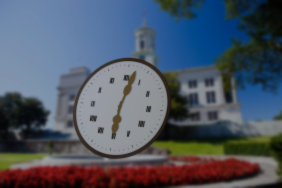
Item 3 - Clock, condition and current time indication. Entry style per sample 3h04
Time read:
6h02
